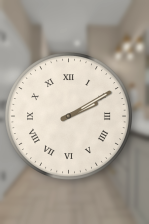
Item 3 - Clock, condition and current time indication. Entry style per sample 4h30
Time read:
2h10
